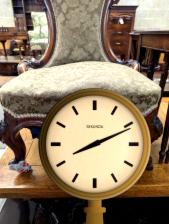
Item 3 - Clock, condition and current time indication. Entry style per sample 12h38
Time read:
8h11
